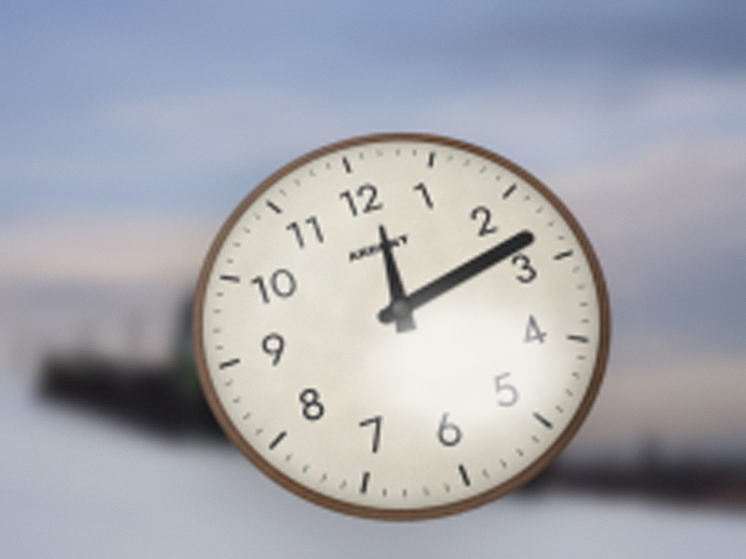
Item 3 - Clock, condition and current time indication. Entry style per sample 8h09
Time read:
12h13
